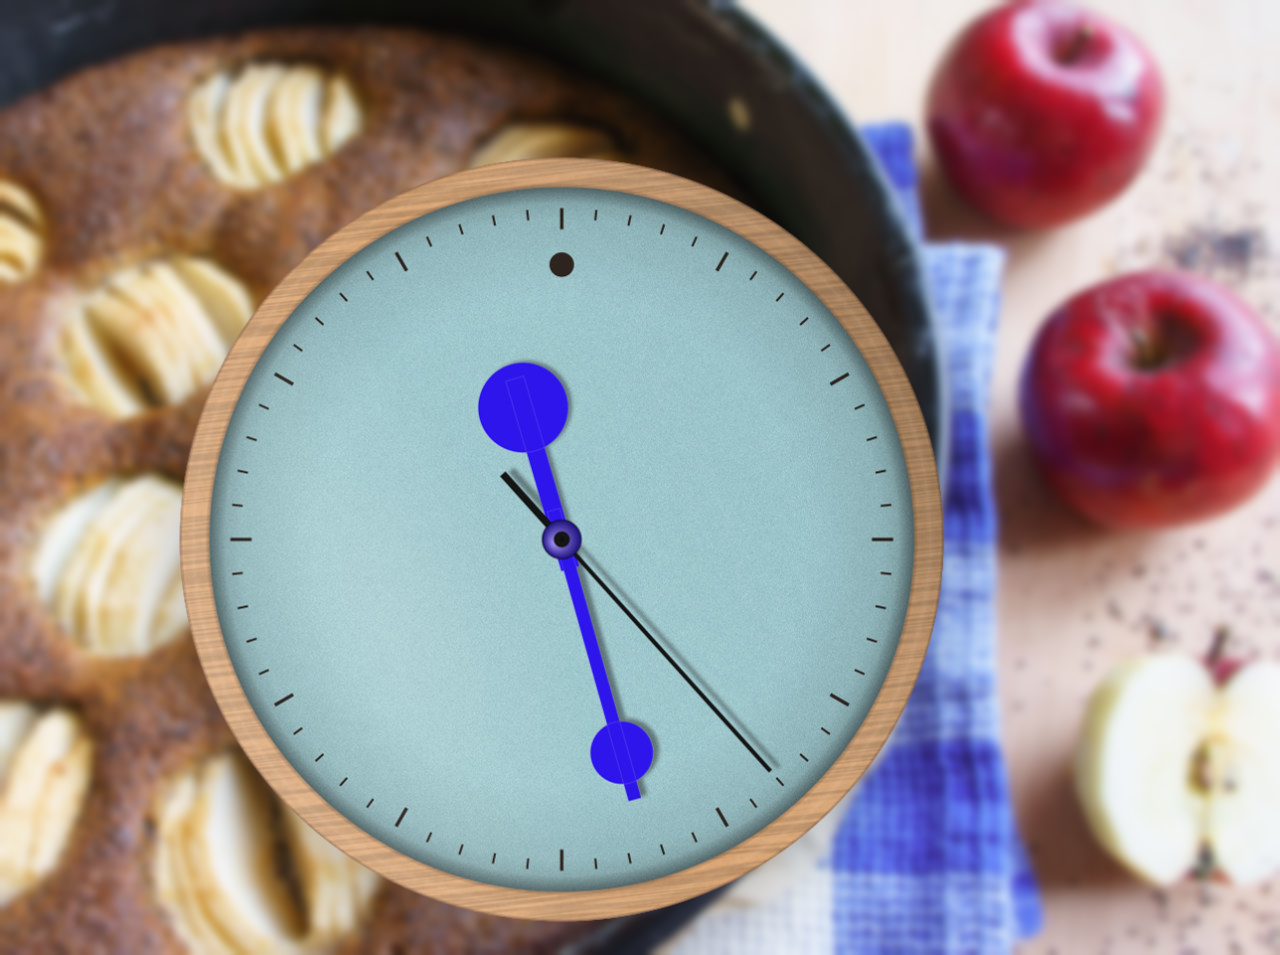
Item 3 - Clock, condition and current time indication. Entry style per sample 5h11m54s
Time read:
11h27m23s
